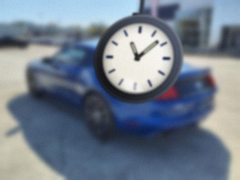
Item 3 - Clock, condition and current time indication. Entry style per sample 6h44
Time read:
11h08
